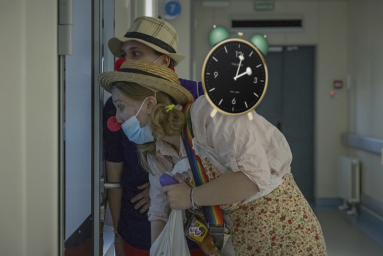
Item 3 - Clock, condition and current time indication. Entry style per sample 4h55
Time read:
2h02
